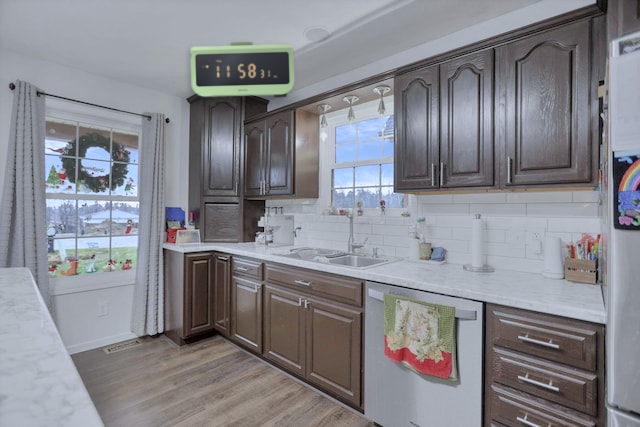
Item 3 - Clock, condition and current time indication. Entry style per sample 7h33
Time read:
11h58
